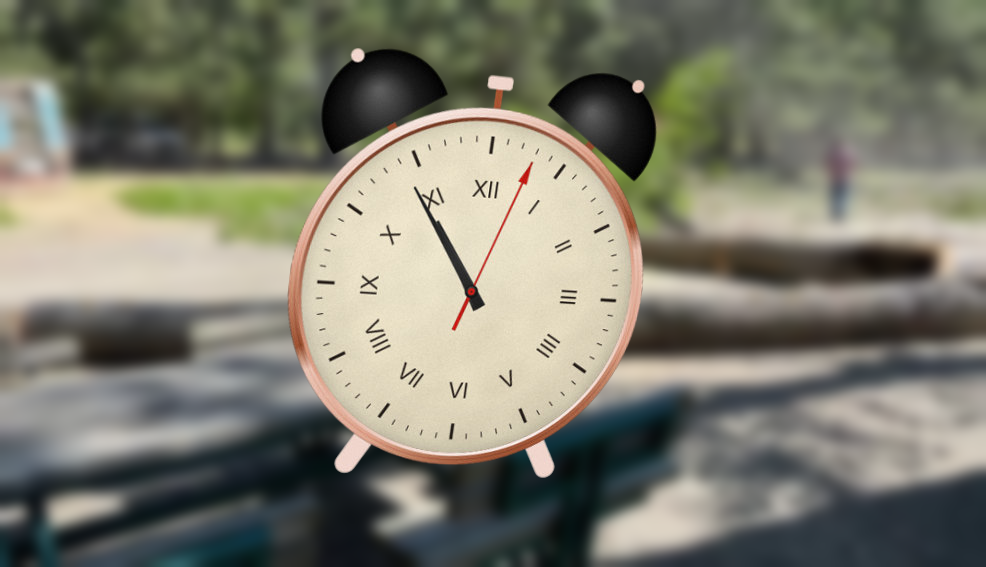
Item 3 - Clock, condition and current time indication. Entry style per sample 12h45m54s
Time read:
10h54m03s
